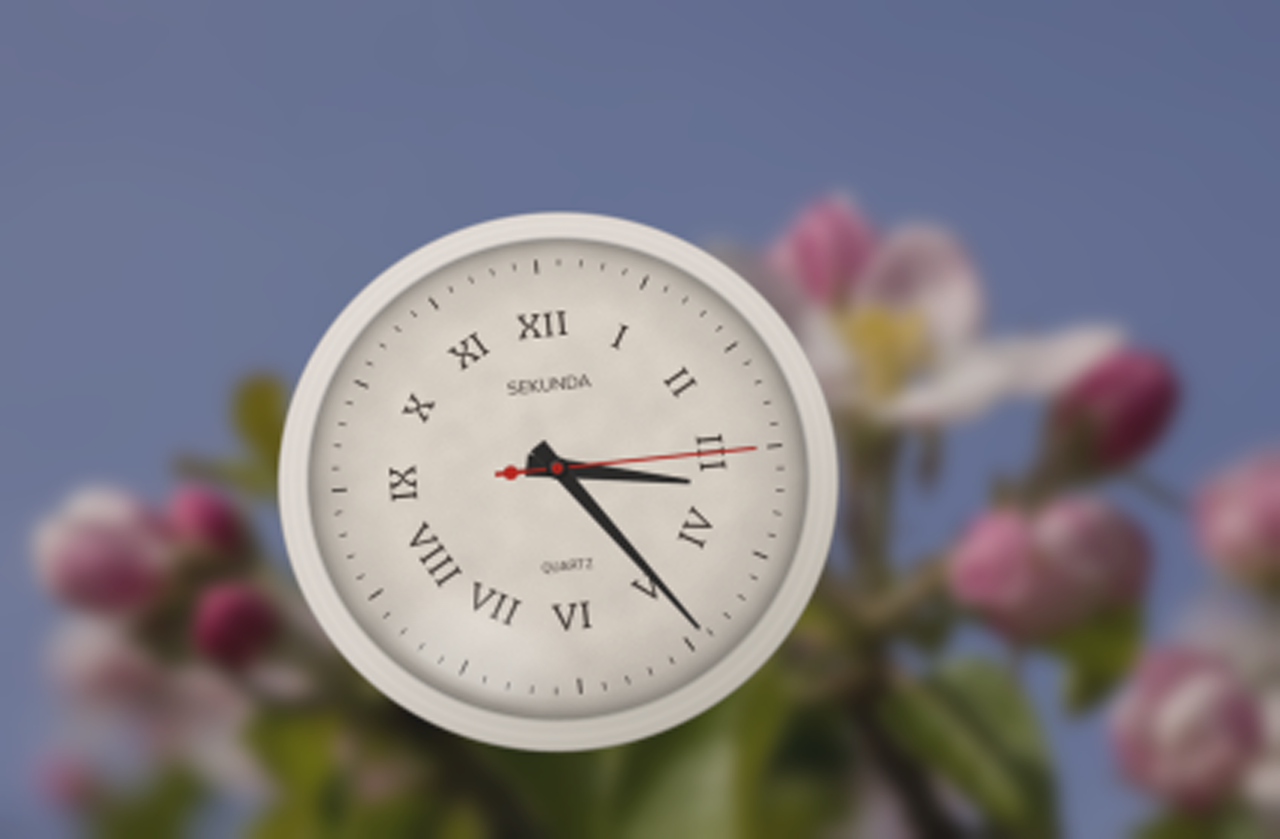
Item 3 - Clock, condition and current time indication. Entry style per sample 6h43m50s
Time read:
3h24m15s
